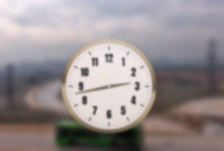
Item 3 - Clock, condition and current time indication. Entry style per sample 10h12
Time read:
2h43
